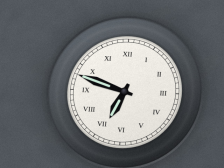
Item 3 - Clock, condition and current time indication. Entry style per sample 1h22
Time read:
6h48
